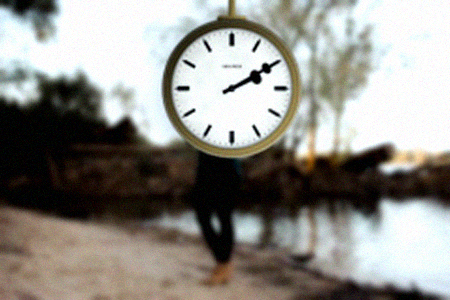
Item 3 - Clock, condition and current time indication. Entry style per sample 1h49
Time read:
2h10
